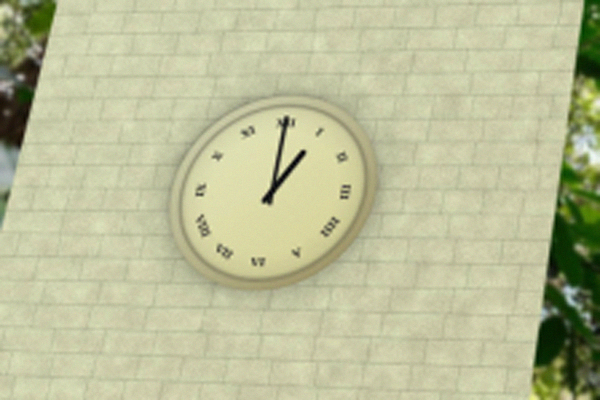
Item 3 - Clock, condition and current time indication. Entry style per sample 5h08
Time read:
1h00
